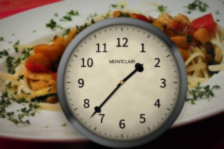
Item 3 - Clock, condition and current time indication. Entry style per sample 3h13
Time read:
1h37
